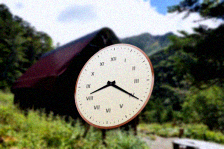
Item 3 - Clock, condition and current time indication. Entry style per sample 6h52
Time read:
8h20
